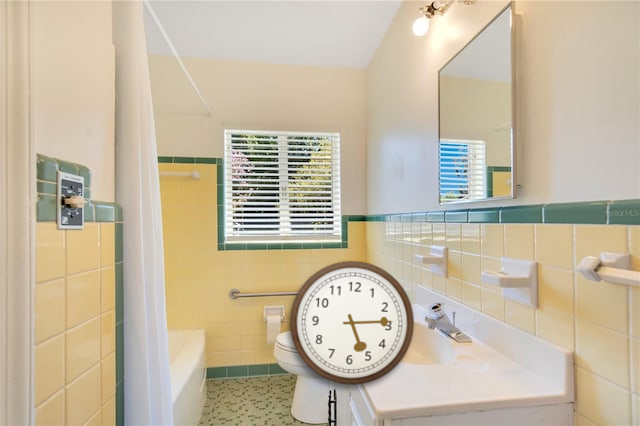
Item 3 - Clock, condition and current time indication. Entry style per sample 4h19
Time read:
5h14
